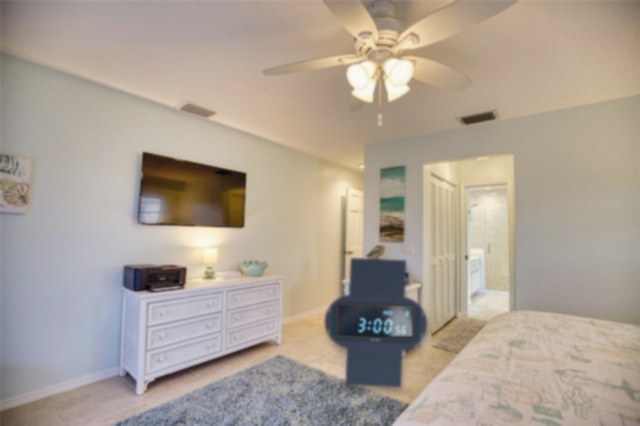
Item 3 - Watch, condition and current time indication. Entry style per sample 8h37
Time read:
3h00
